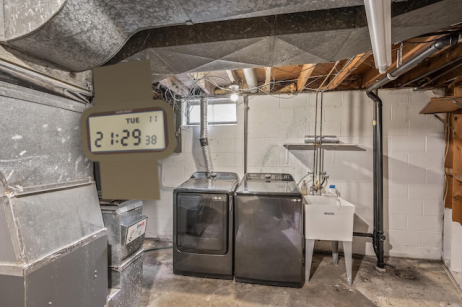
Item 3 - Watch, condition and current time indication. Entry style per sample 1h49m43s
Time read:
21h29m38s
